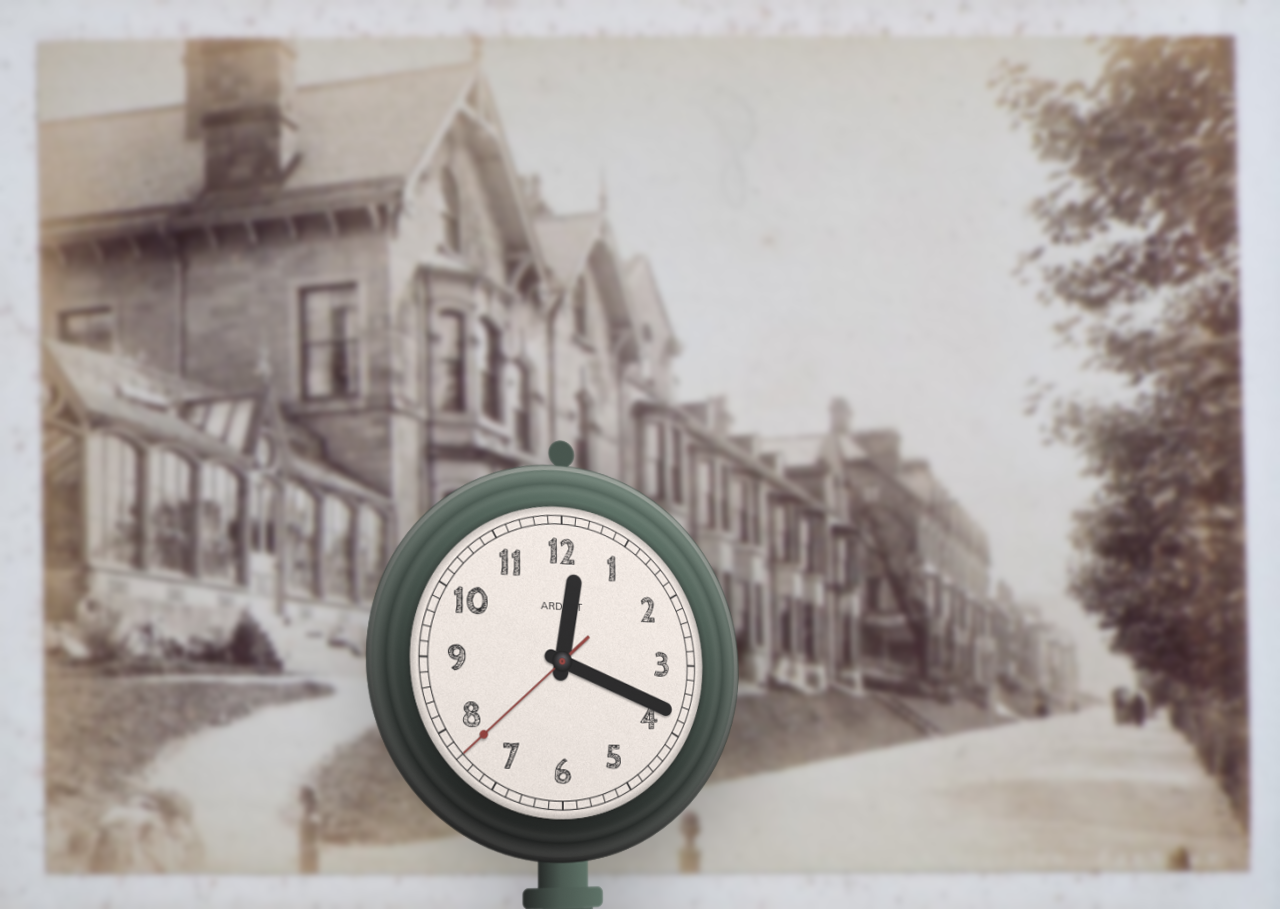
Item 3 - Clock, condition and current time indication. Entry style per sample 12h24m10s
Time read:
12h18m38s
